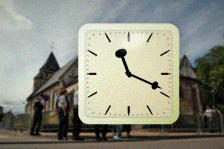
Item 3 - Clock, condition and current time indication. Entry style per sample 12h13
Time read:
11h19
